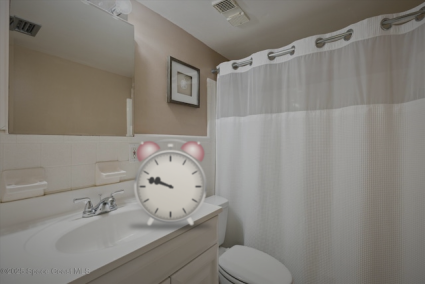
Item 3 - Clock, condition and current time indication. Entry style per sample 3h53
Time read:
9h48
